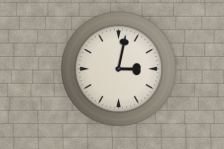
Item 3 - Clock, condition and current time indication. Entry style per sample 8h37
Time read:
3h02
